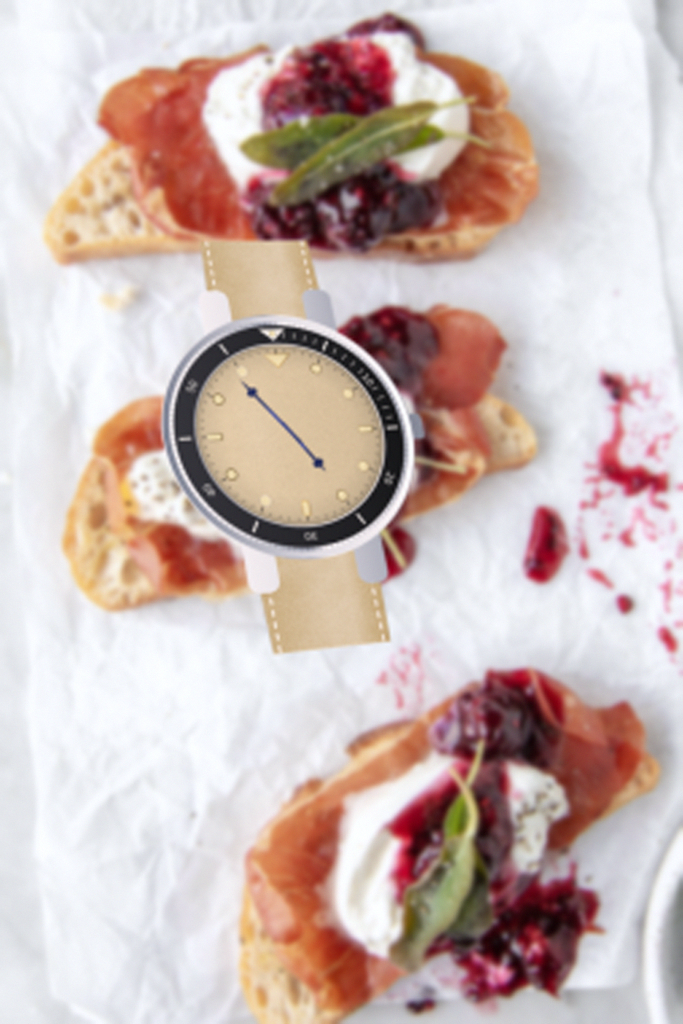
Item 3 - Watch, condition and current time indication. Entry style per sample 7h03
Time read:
4h54
